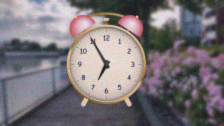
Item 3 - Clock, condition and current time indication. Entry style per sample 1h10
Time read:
6h55
